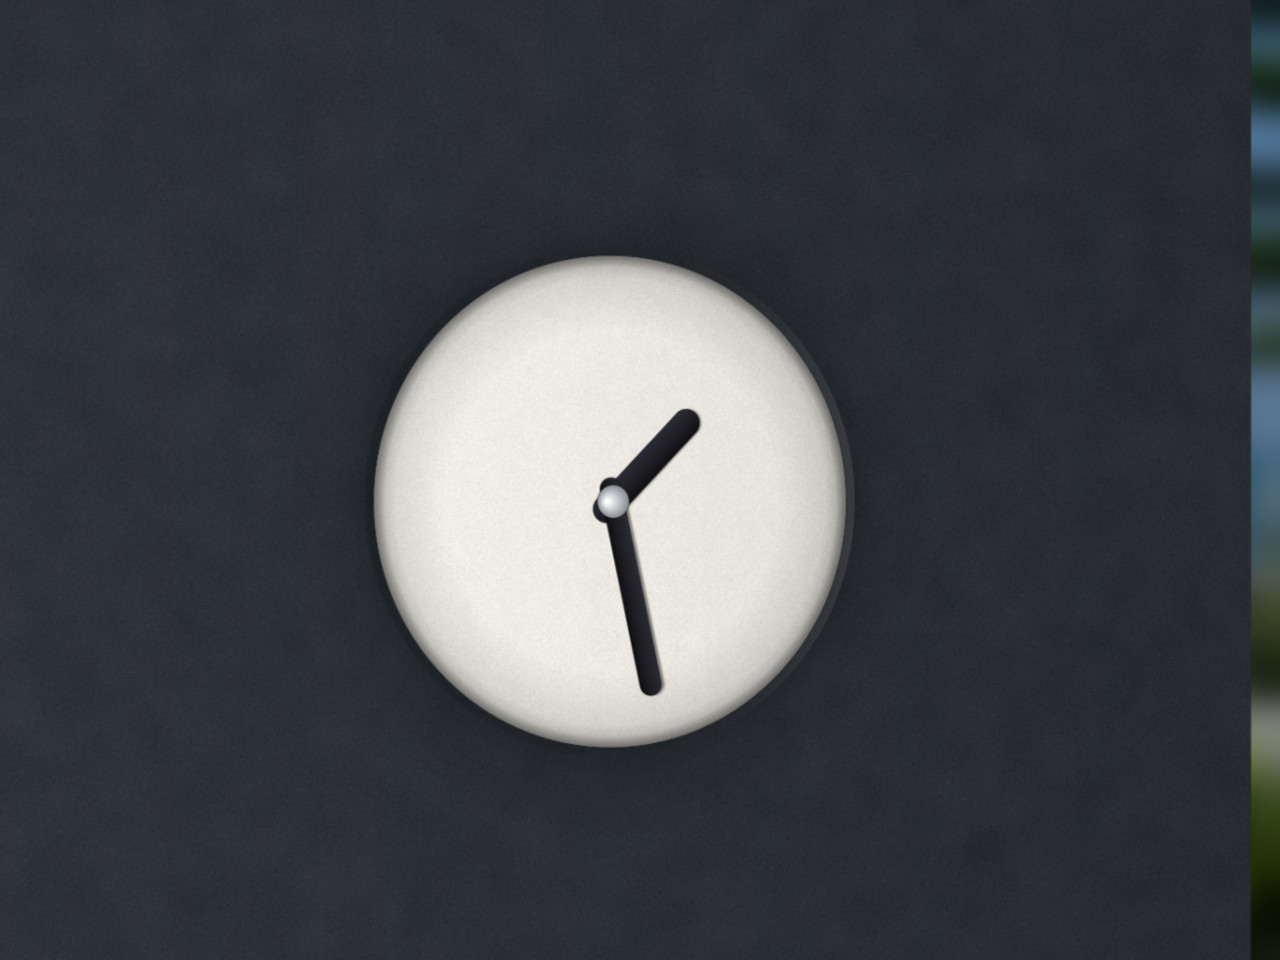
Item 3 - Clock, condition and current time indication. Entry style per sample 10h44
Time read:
1h28
